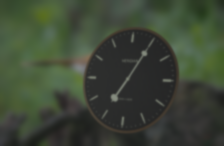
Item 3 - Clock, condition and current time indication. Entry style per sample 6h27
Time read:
7h05
